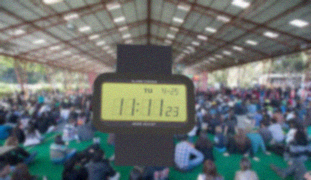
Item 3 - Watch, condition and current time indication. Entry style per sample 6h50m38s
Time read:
11h11m23s
